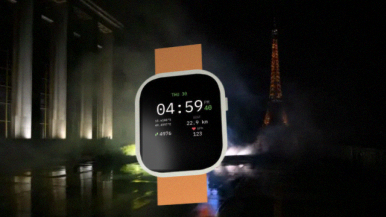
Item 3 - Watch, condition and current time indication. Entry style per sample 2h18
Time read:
4h59
